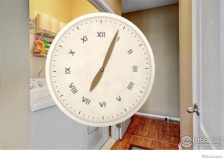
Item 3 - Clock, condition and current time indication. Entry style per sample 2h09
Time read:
7h04
